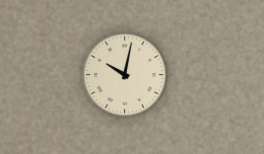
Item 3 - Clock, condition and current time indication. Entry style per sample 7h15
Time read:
10h02
